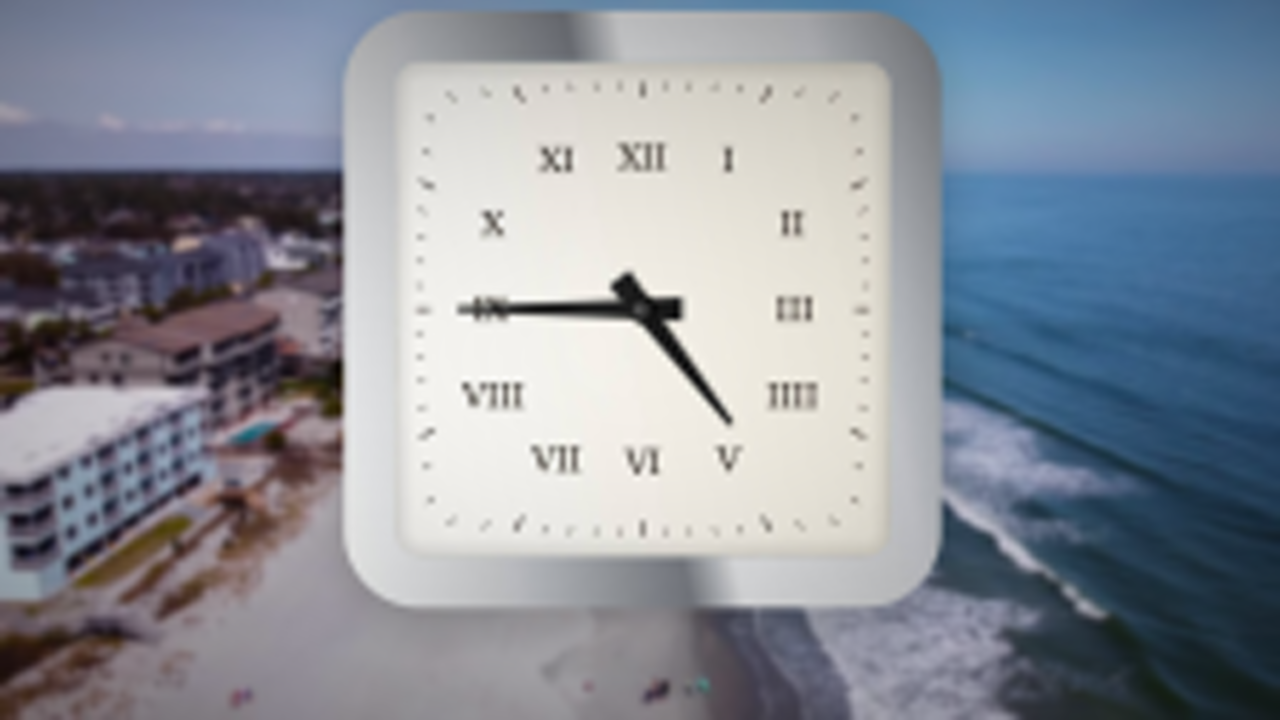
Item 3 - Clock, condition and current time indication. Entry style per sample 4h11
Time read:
4h45
